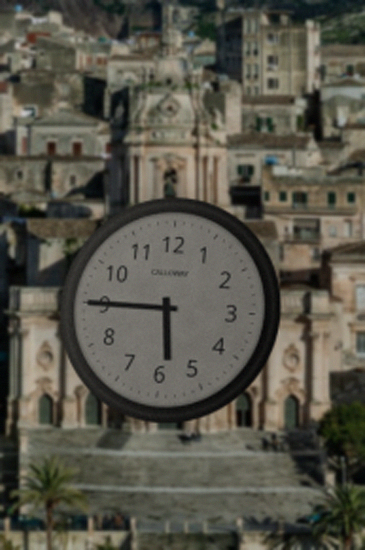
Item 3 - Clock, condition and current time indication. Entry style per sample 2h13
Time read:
5h45
